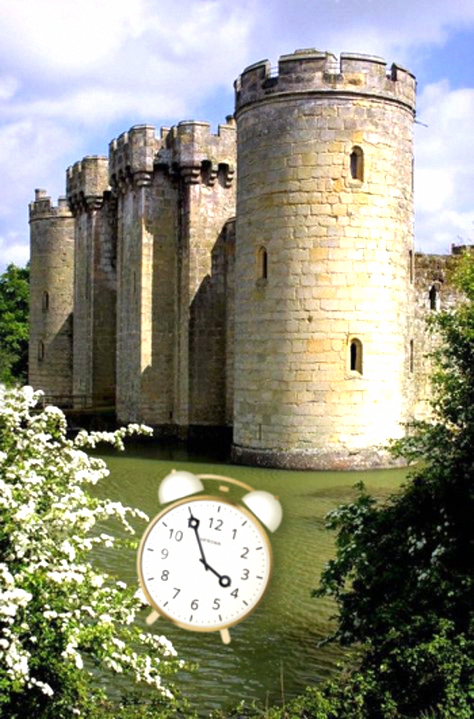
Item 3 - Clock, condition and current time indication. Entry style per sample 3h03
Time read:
3h55
